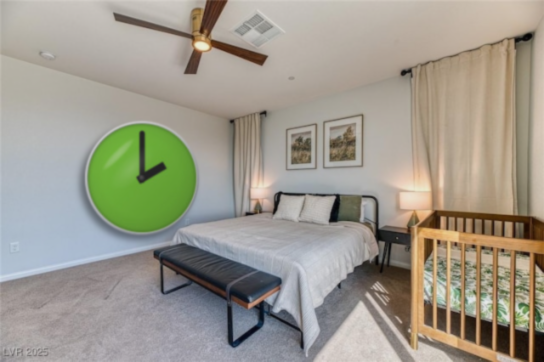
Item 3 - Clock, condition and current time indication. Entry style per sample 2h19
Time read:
2h00
